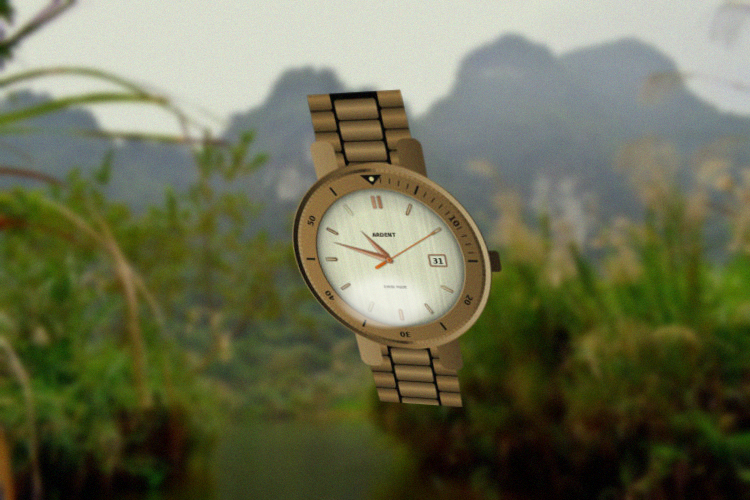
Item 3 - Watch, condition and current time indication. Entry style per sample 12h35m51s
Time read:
10h48m10s
